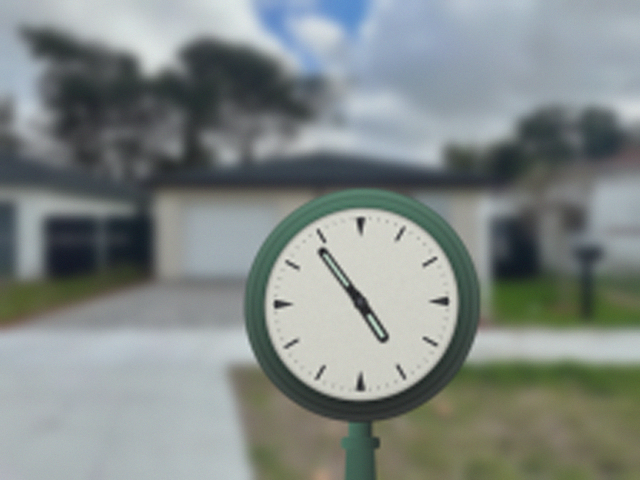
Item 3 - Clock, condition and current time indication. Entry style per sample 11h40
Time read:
4h54
